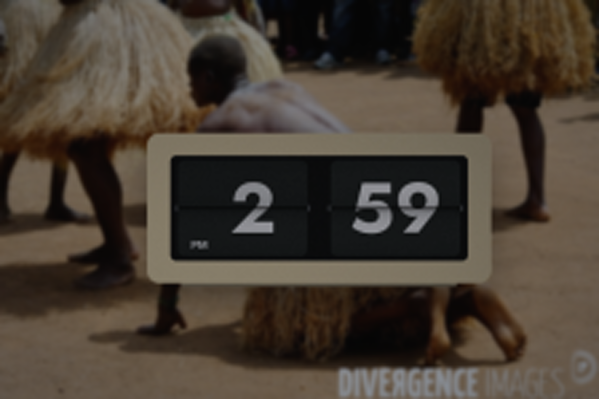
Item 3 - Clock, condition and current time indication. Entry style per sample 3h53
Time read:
2h59
